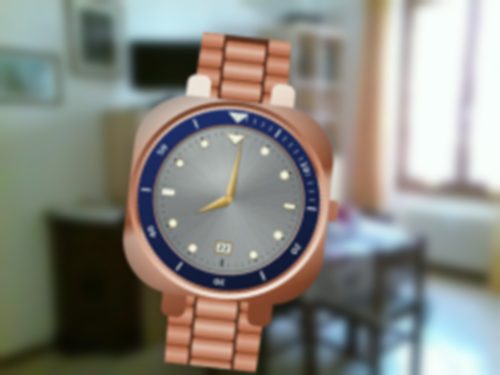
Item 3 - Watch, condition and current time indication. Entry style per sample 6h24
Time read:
8h01
